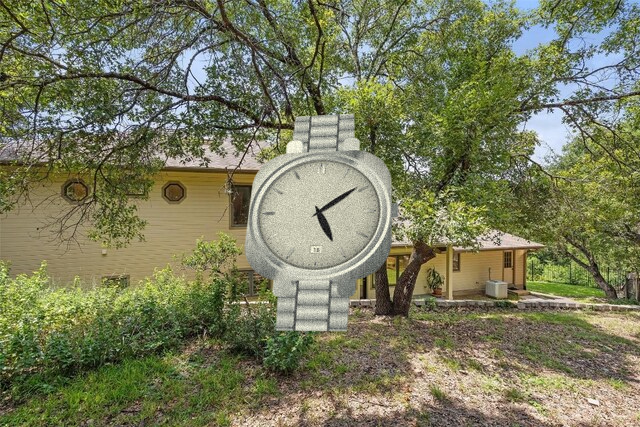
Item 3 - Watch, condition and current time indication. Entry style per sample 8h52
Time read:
5h09
